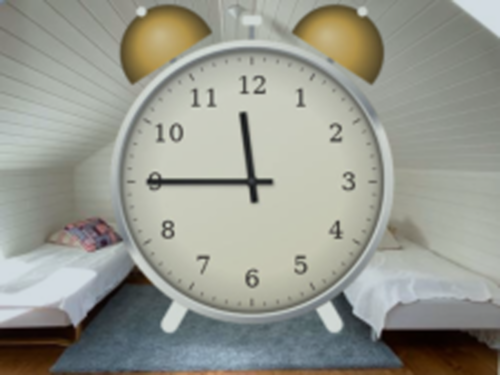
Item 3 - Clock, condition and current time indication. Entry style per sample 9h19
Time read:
11h45
